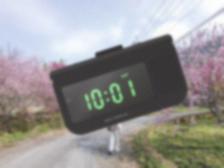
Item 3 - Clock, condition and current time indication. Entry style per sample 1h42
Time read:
10h01
